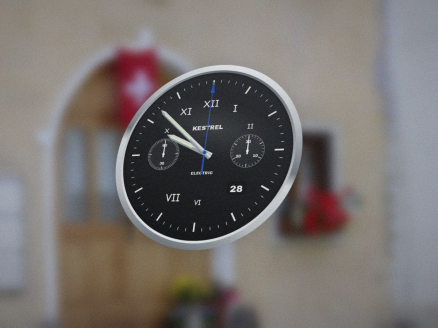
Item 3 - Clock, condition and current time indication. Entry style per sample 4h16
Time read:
9h52
